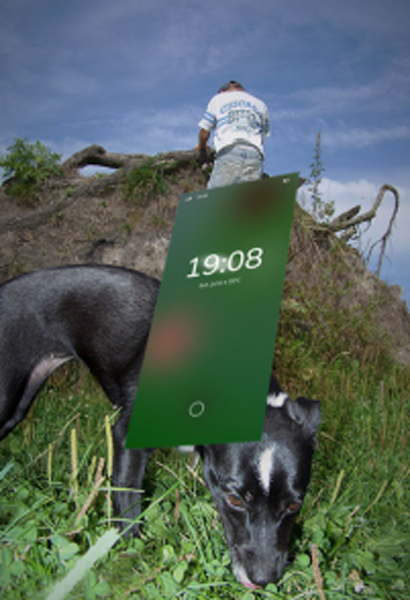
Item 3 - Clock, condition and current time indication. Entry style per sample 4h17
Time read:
19h08
